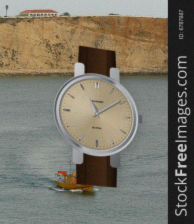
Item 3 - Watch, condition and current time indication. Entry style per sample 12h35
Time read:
11h09
